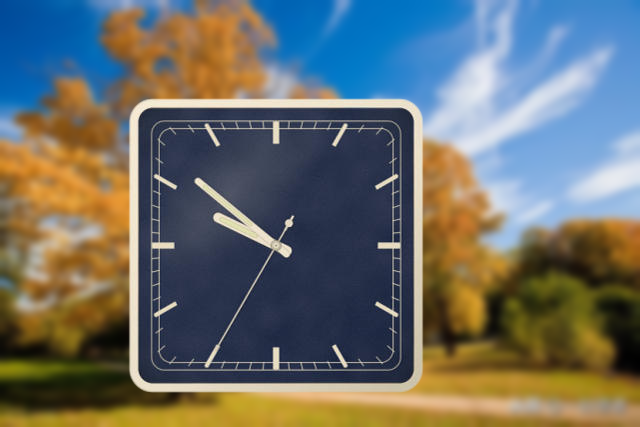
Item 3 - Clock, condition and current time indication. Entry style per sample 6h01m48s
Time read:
9h51m35s
